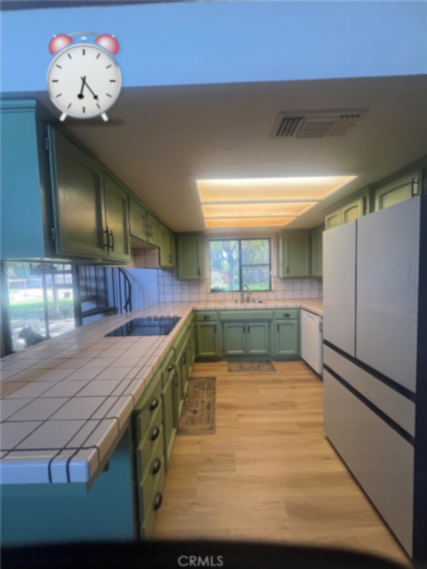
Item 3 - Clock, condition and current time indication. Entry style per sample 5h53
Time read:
6h24
